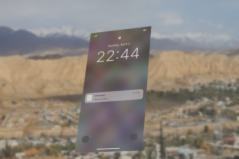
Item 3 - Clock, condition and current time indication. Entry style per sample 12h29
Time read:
22h44
